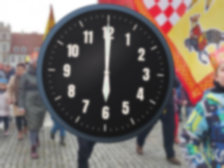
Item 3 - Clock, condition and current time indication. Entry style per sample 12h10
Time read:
6h00
